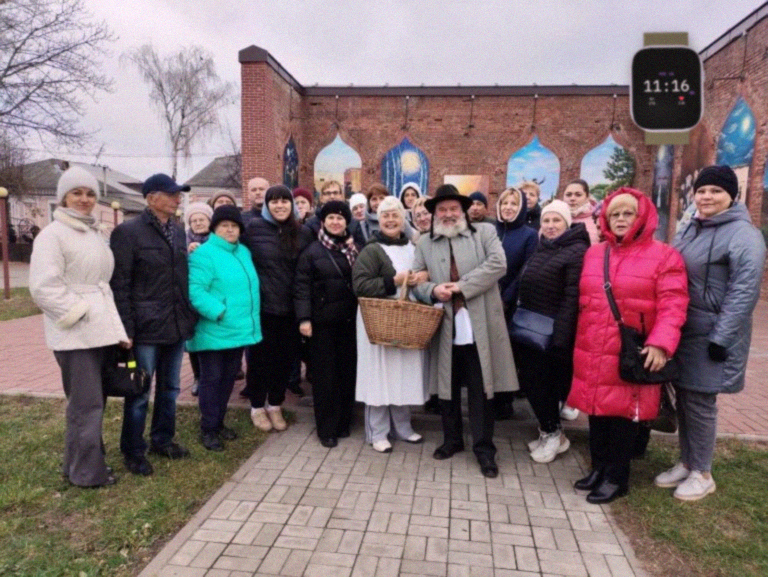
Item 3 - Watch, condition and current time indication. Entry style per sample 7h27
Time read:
11h16
